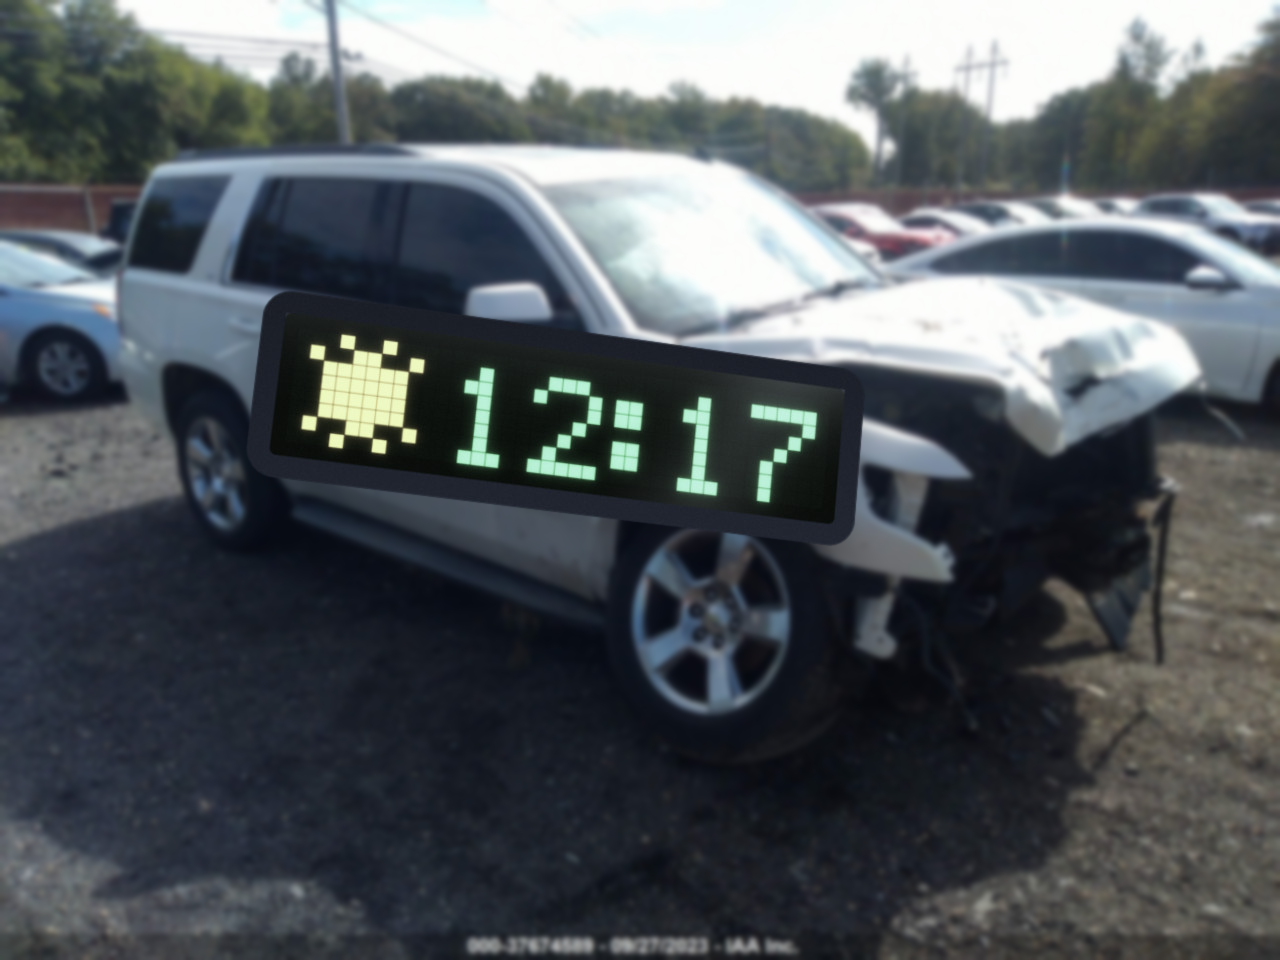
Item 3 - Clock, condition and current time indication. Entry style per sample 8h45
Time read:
12h17
